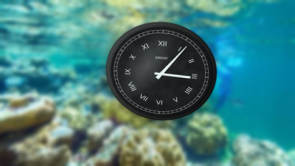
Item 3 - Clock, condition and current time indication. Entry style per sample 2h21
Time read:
3h06
